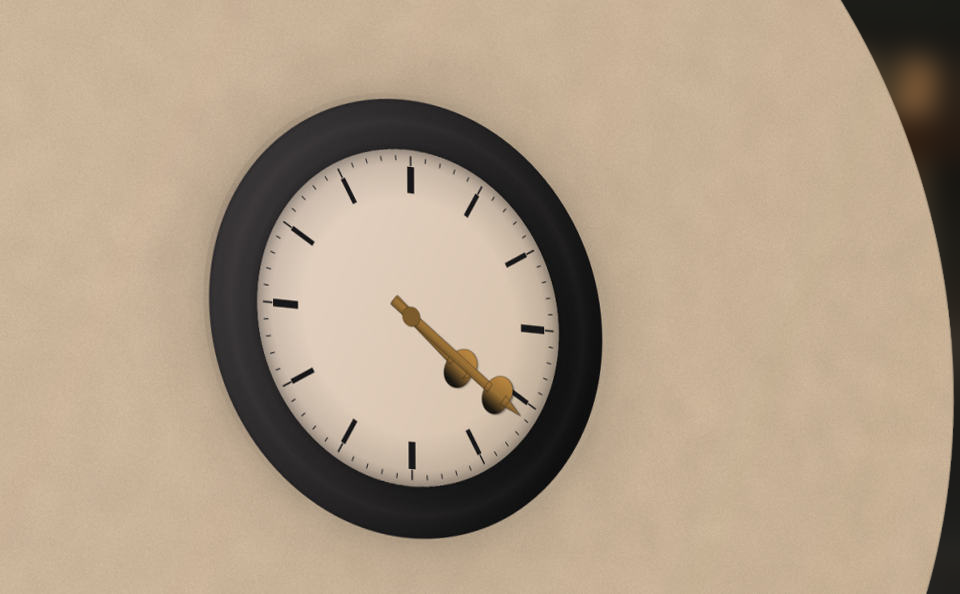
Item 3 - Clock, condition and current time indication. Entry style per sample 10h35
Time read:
4h21
